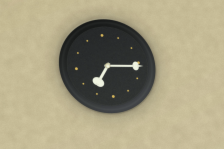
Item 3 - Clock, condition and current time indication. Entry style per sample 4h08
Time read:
7h16
